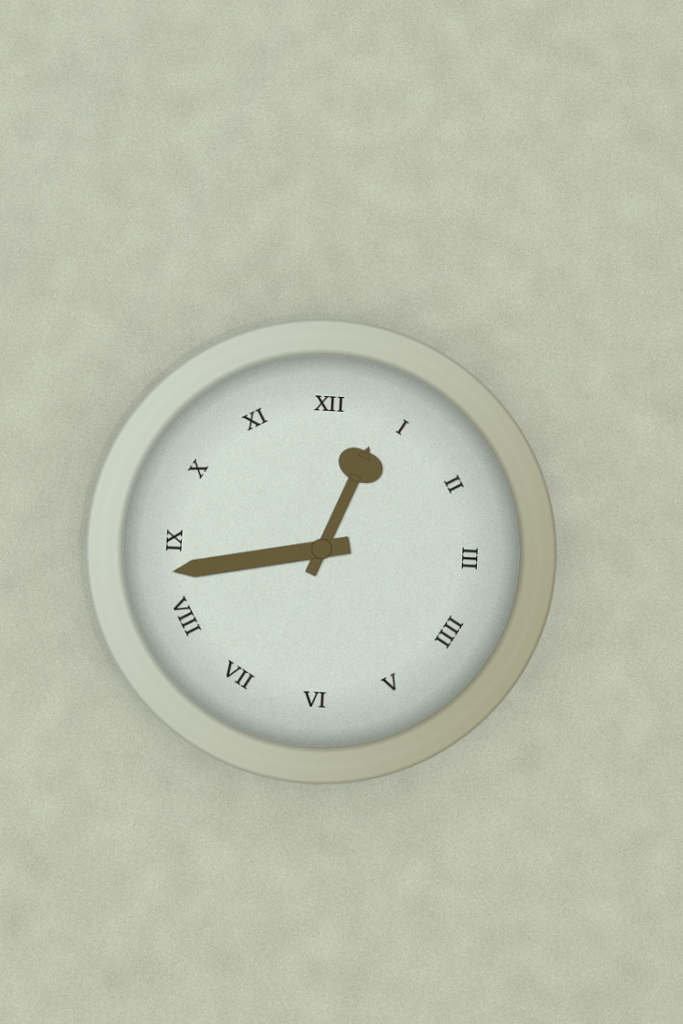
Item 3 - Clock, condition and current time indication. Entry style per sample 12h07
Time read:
12h43
